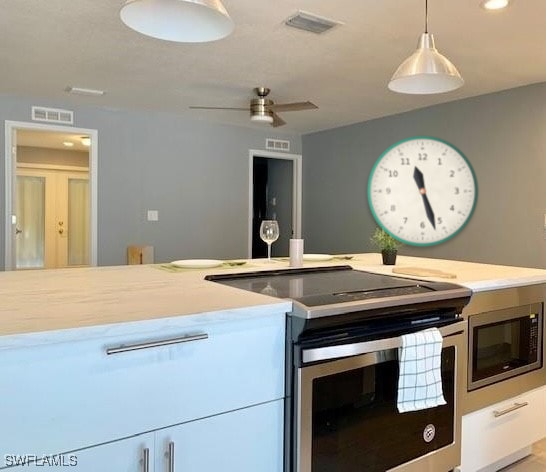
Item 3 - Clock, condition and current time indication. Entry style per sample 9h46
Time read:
11h27
